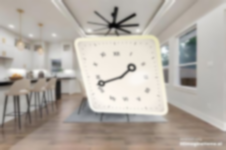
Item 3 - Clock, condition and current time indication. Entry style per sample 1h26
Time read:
1h42
